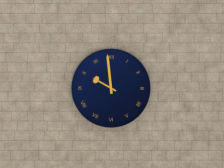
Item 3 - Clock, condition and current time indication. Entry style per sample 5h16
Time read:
9h59
